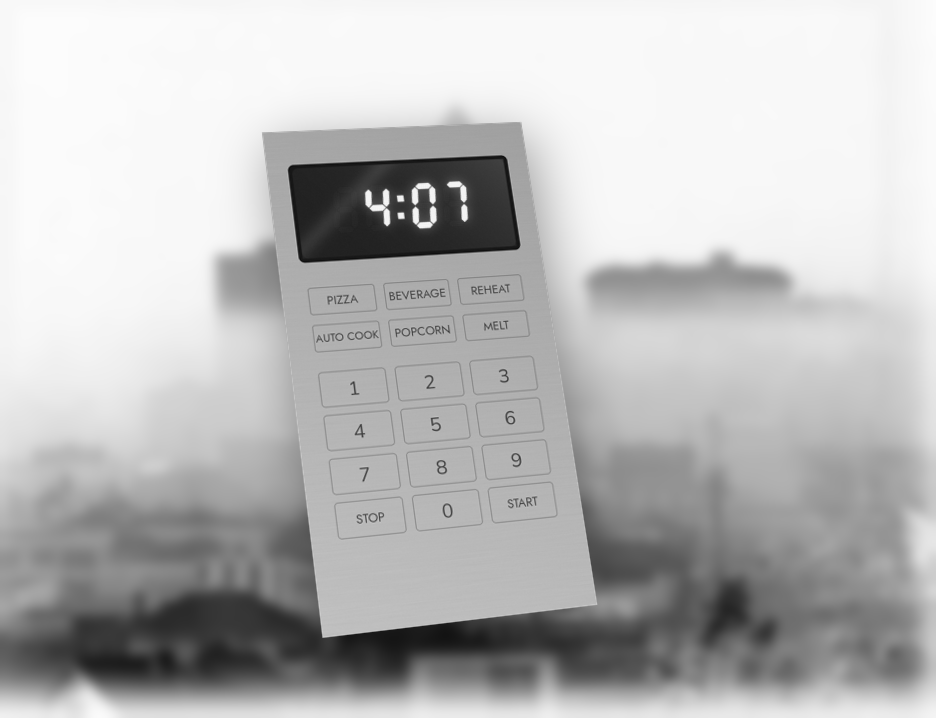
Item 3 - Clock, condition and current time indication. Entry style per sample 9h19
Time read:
4h07
